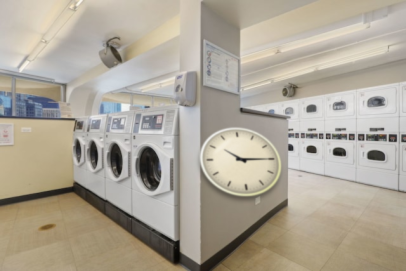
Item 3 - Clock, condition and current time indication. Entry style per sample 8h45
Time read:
10h15
